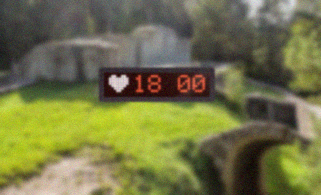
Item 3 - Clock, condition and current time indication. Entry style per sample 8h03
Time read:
18h00
